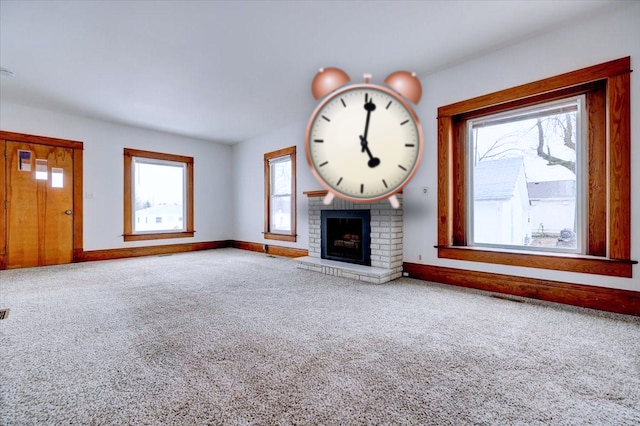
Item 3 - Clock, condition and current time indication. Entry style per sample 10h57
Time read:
5h01
